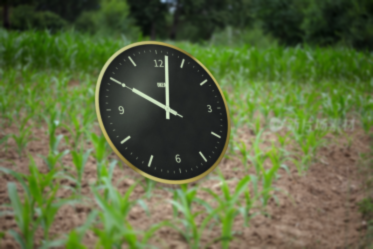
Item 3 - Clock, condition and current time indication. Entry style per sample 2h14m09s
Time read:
10h01m50s
